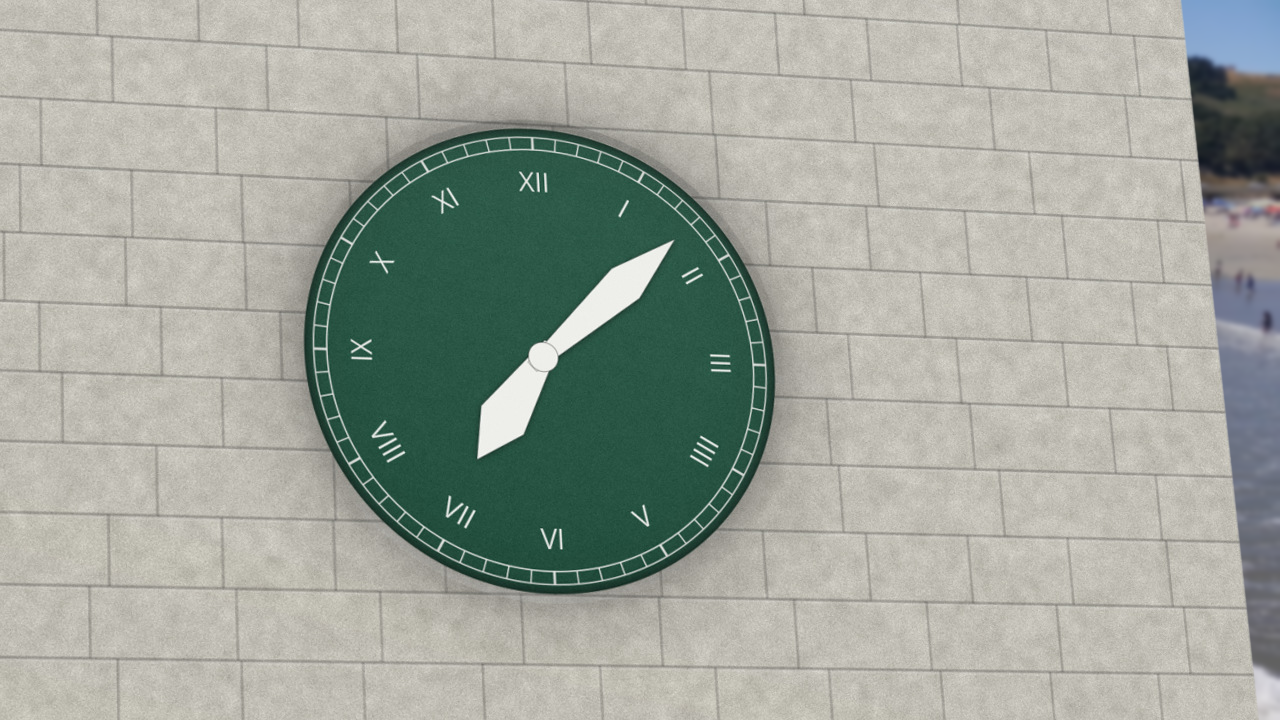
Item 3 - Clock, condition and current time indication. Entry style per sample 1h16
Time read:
7h08
